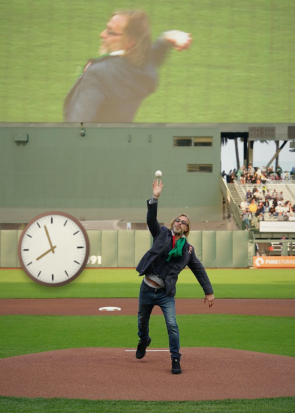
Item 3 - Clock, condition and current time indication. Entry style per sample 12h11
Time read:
7h57
